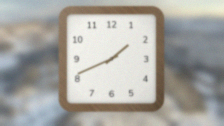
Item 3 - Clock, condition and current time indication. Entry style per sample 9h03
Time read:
1h41
